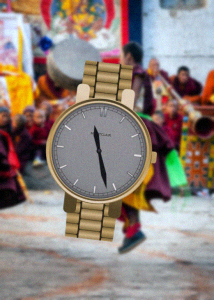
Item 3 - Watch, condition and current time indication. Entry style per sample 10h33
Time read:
11h27
